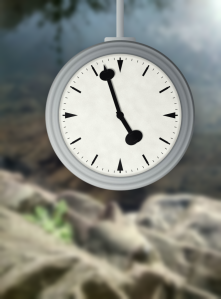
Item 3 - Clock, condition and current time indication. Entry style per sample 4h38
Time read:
4h57
